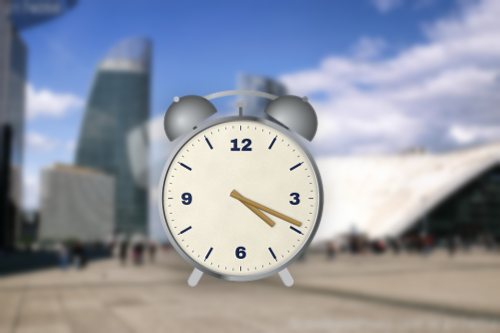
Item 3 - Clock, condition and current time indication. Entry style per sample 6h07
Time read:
4h19
